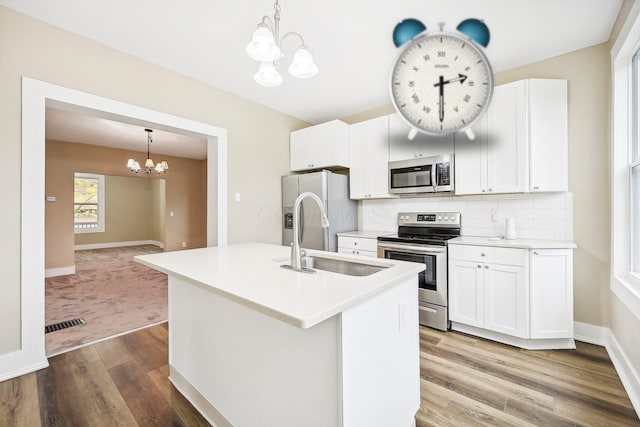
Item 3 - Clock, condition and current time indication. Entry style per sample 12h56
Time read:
2h30
